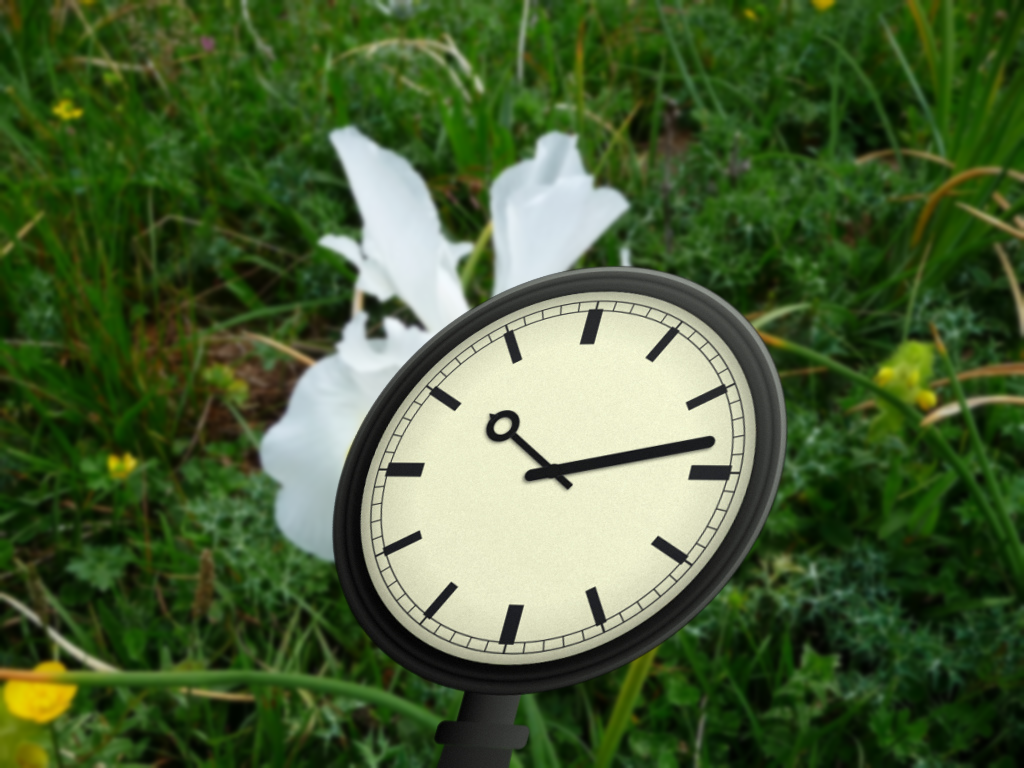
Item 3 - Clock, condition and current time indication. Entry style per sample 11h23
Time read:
10h13
